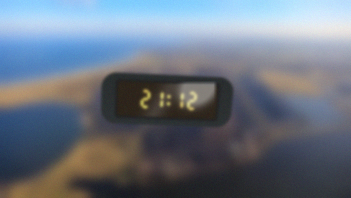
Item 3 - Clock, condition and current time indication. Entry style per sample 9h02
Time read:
21h12
